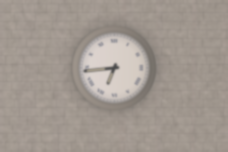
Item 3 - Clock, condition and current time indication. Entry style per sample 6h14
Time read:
6h44
